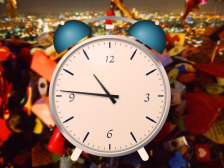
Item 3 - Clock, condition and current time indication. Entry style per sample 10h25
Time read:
10h46
